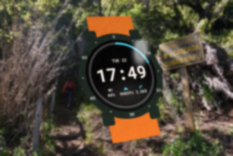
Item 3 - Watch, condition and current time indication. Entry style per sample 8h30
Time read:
17h49
